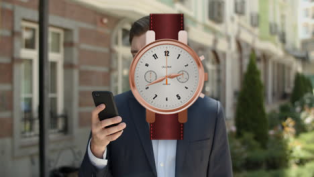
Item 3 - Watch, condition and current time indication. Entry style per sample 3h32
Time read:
2h41
